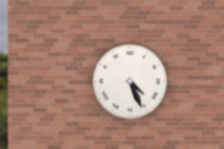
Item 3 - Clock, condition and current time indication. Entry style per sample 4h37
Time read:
4h26
